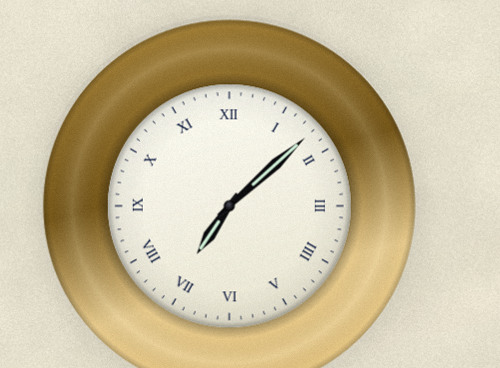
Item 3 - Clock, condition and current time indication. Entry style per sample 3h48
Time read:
7h08
